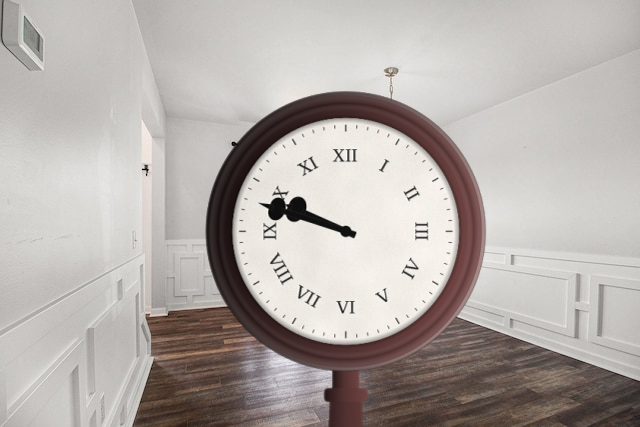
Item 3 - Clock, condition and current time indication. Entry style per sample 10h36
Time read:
9h48
